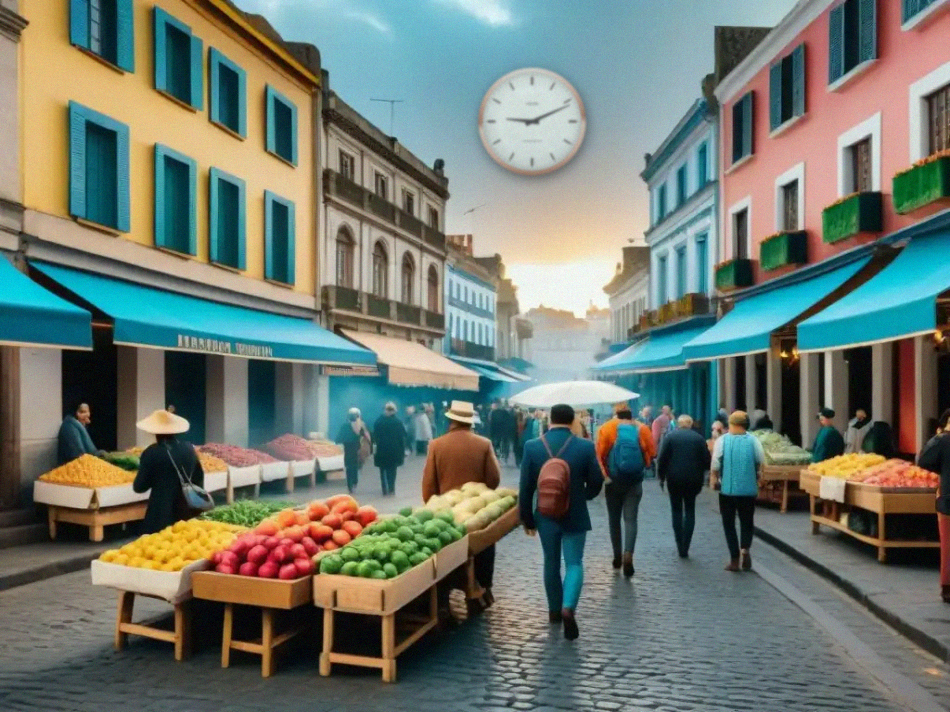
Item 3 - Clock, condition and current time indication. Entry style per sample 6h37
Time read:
9h11
